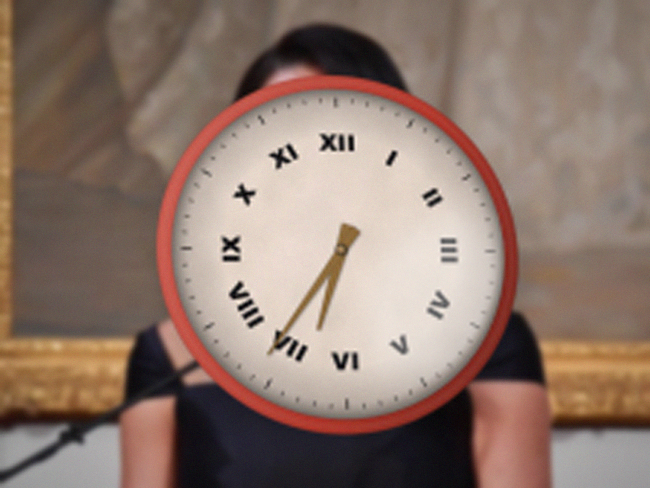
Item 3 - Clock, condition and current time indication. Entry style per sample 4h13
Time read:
6h36
